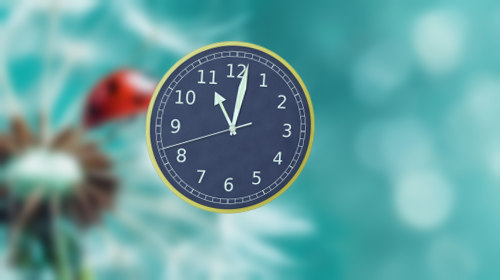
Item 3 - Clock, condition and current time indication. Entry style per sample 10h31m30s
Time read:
11h01m42s
